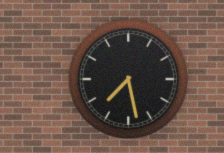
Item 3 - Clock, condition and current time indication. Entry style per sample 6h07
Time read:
7h28
